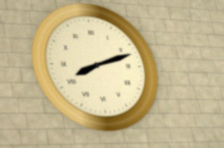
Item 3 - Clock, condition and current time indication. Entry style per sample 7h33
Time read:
8h12
